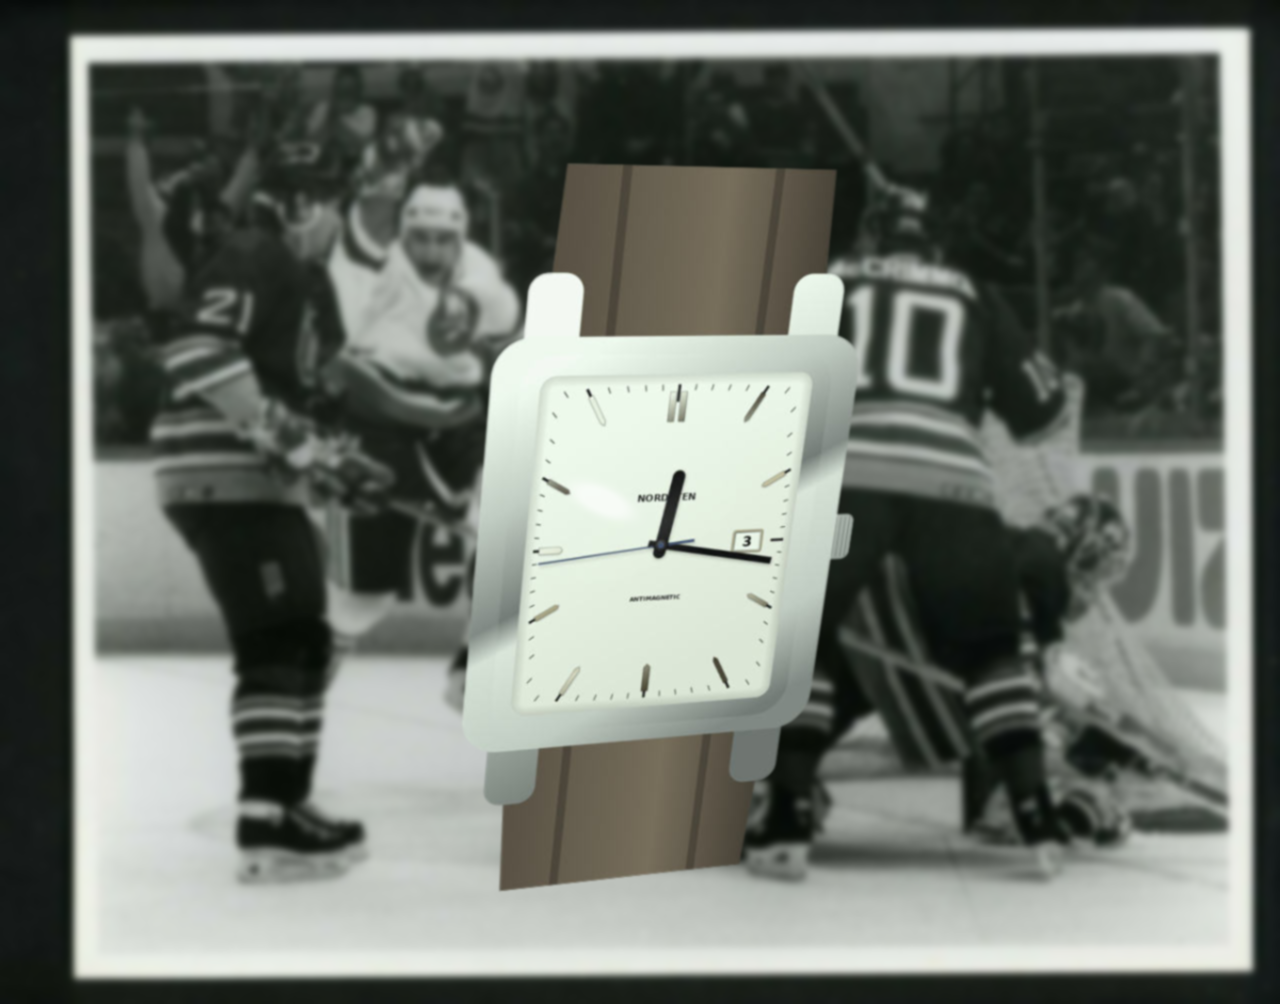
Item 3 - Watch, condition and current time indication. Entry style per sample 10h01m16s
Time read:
12h16m44s
